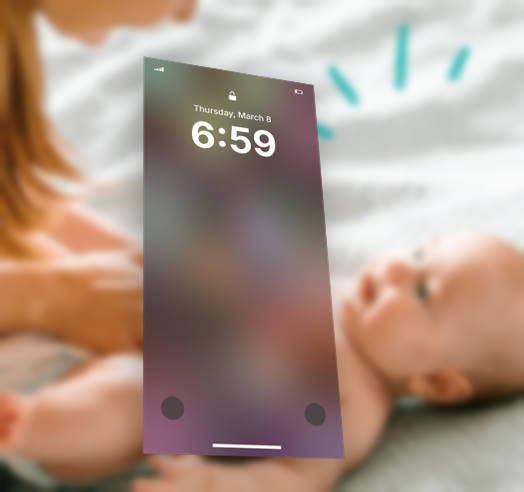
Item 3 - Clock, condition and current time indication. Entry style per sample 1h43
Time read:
6h59
